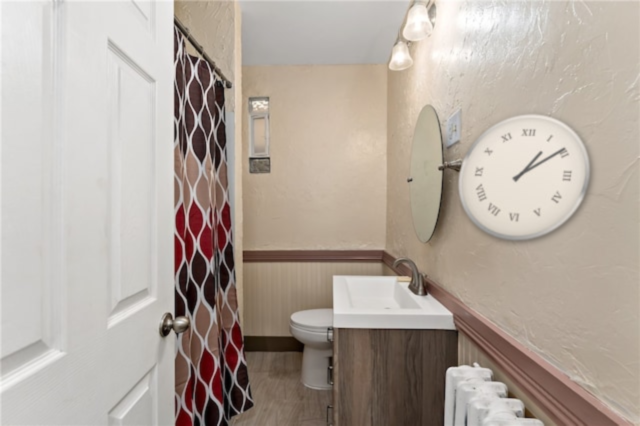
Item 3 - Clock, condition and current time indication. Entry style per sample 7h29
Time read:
1h09
